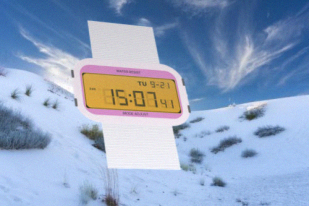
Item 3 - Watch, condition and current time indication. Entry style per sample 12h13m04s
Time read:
15h07m41s
